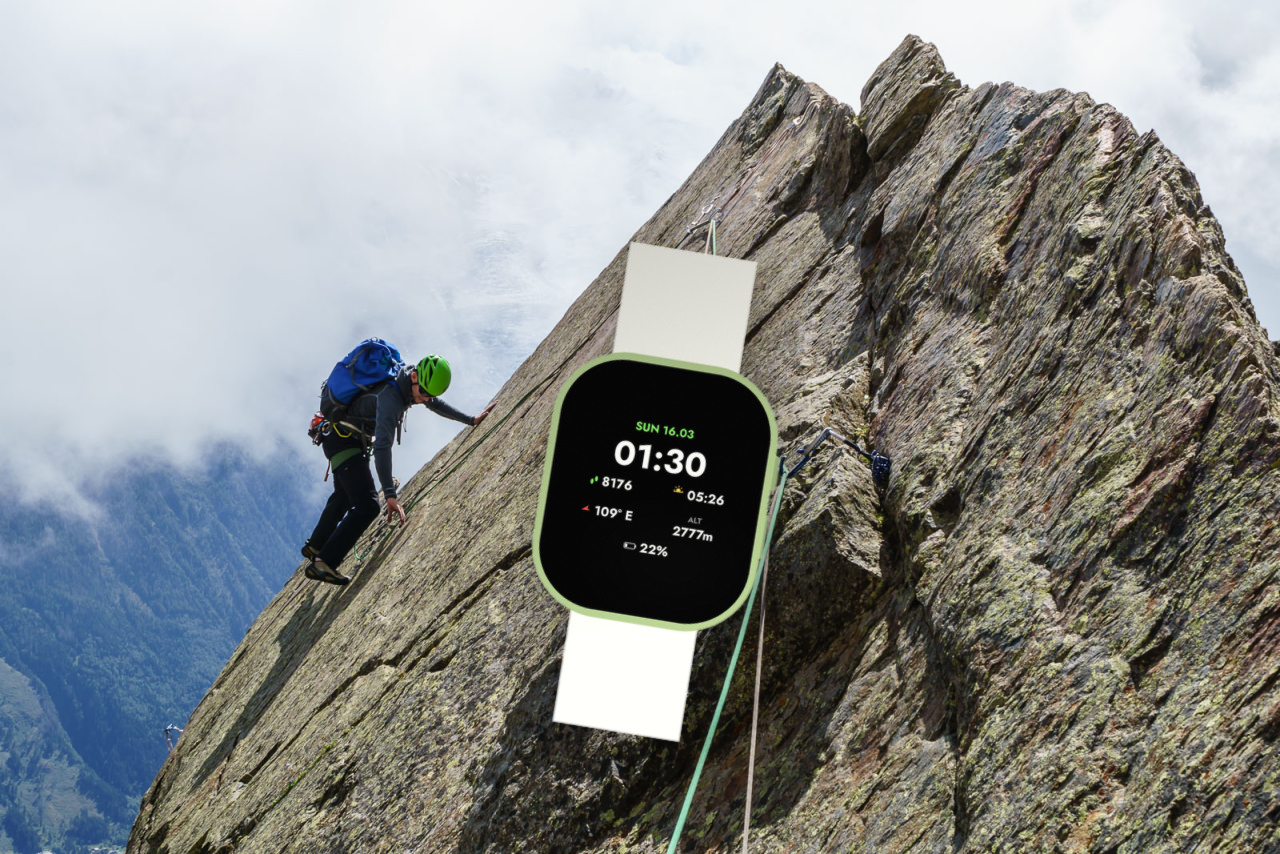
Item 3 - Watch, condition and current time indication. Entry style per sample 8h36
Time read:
1h30
